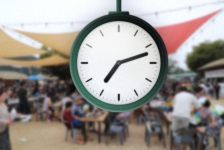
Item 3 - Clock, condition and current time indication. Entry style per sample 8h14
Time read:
7h12
